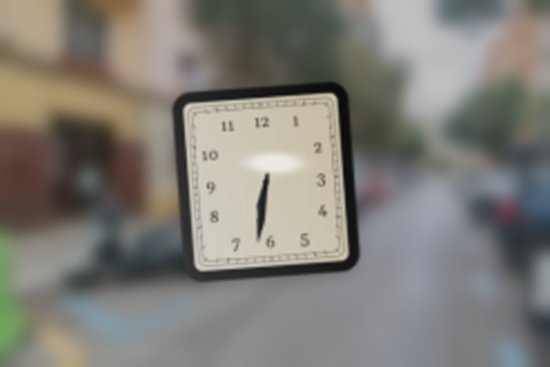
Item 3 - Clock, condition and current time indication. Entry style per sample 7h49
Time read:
6h32
